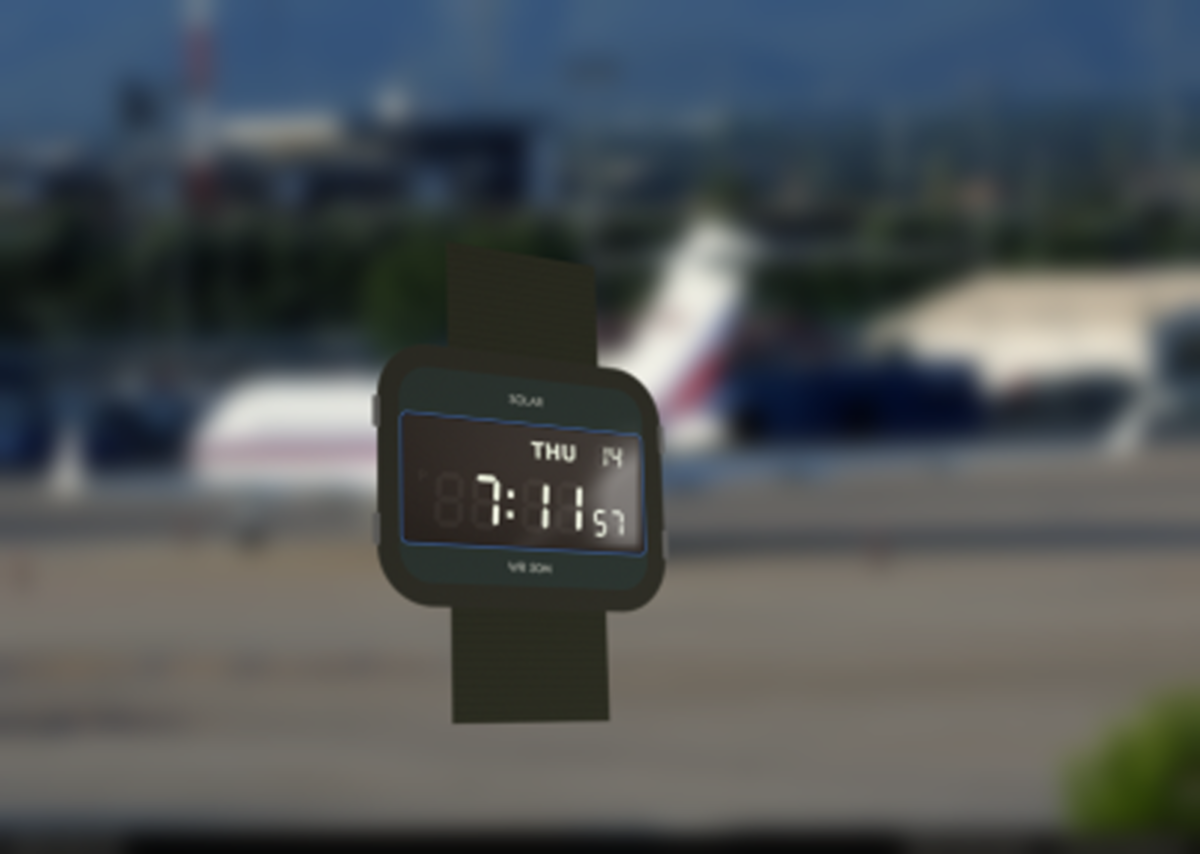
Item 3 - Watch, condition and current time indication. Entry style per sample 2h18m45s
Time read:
7h11m57s
